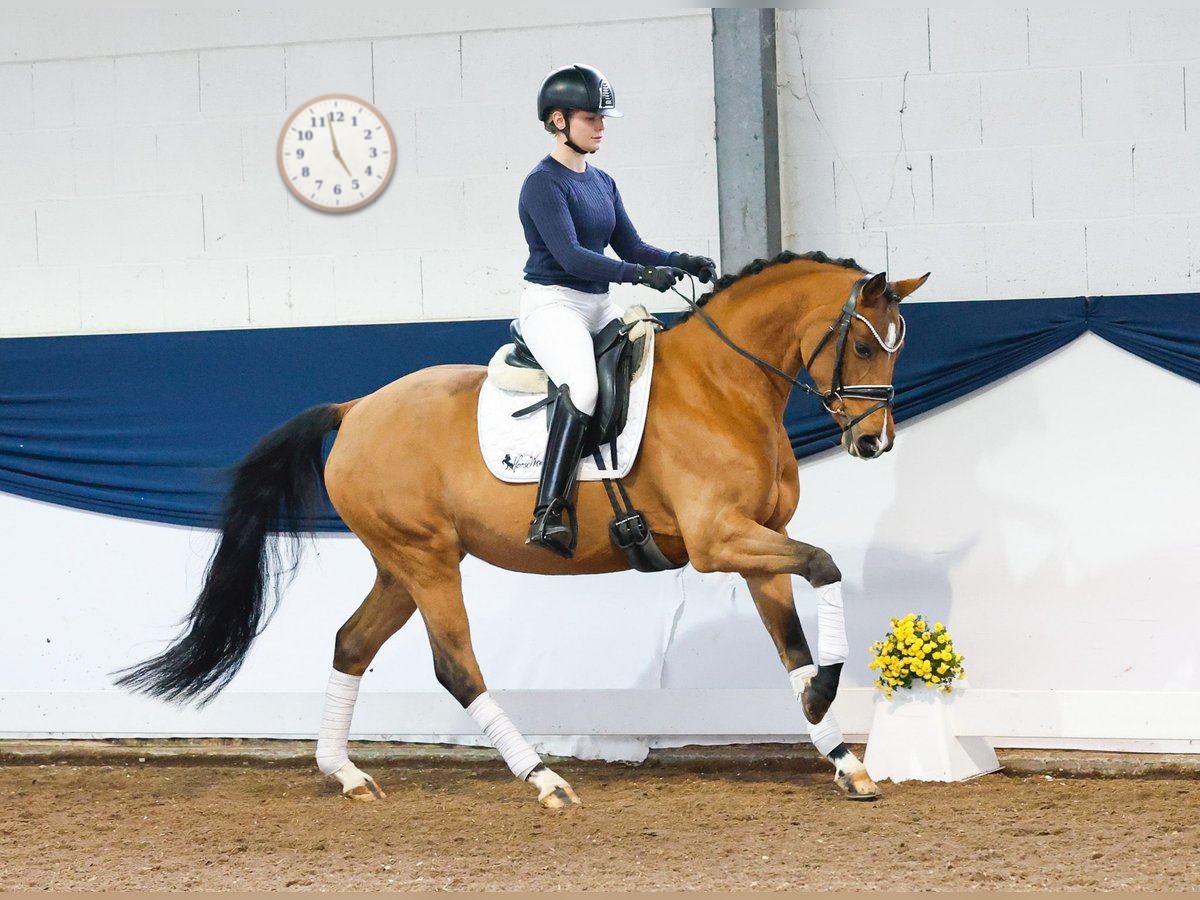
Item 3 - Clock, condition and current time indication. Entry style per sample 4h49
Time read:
4h58
